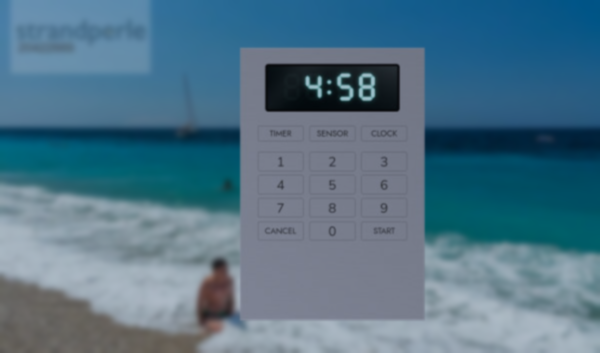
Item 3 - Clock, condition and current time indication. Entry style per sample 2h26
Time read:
4h58
